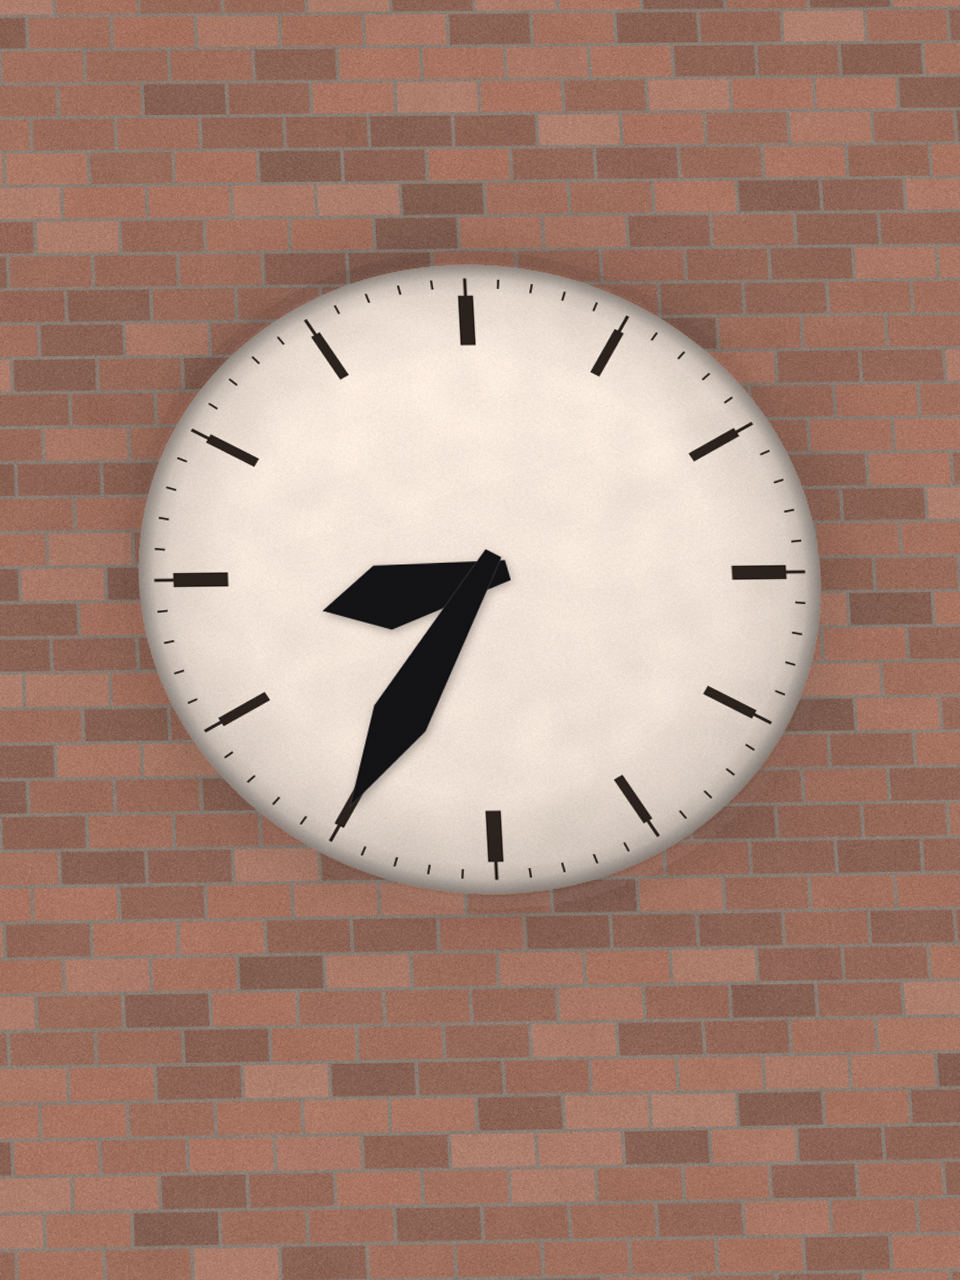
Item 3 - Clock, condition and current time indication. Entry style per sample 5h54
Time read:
8h35
